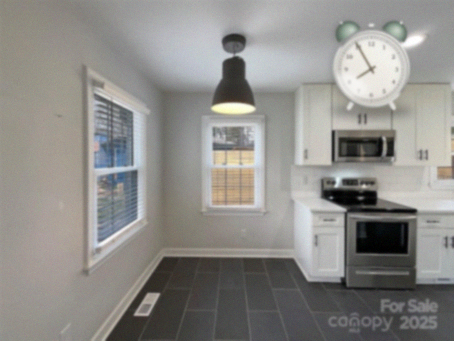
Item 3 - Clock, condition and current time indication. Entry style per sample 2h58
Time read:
7h55
